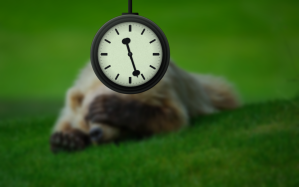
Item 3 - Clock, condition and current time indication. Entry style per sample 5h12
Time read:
11h27
